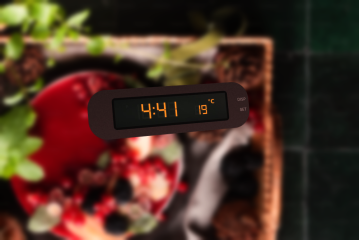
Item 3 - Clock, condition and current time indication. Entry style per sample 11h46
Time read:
4h41
